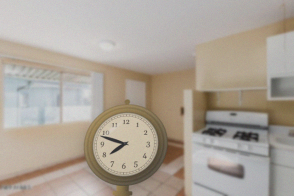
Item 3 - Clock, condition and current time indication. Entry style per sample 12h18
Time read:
7h48
